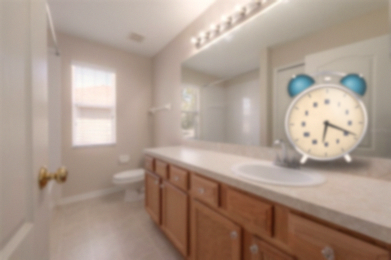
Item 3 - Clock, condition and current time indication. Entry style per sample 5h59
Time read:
6h19
